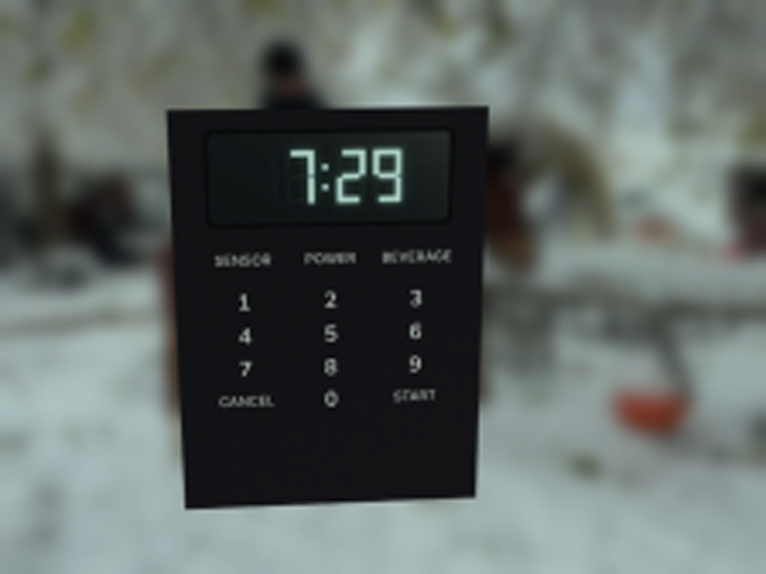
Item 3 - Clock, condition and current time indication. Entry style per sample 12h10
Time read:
7h29
